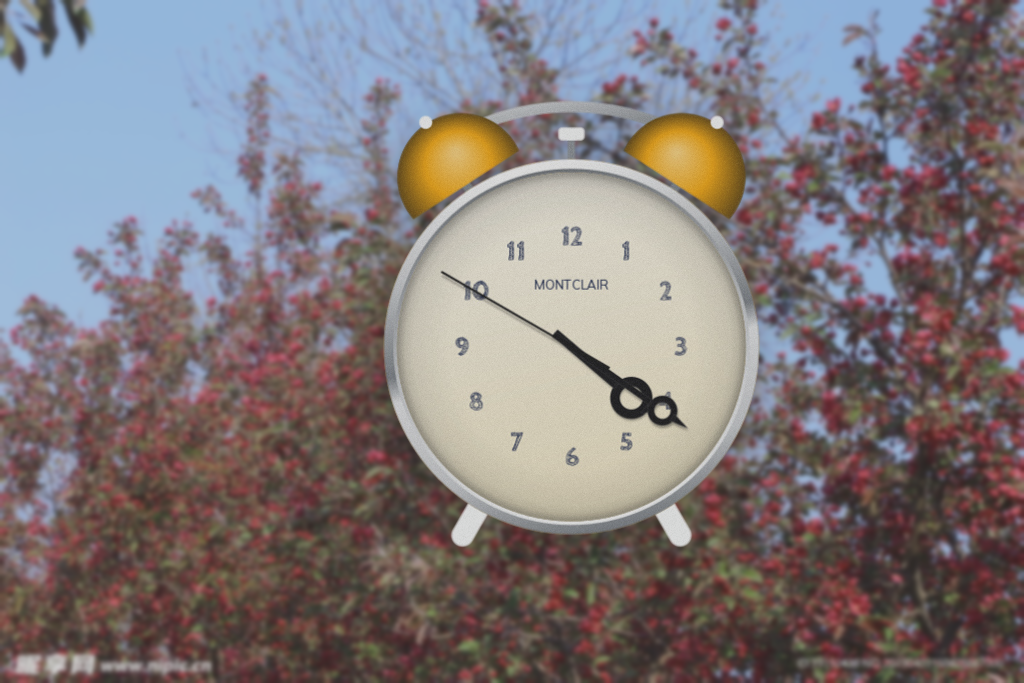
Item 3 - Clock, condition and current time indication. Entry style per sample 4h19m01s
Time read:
4h20m50s
